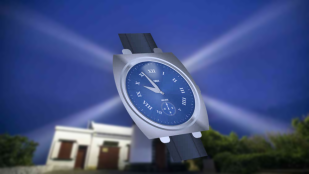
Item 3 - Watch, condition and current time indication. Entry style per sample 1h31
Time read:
9h56
